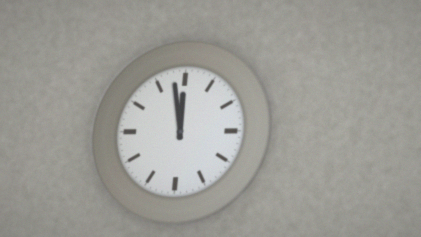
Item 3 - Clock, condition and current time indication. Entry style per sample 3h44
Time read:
11h58
